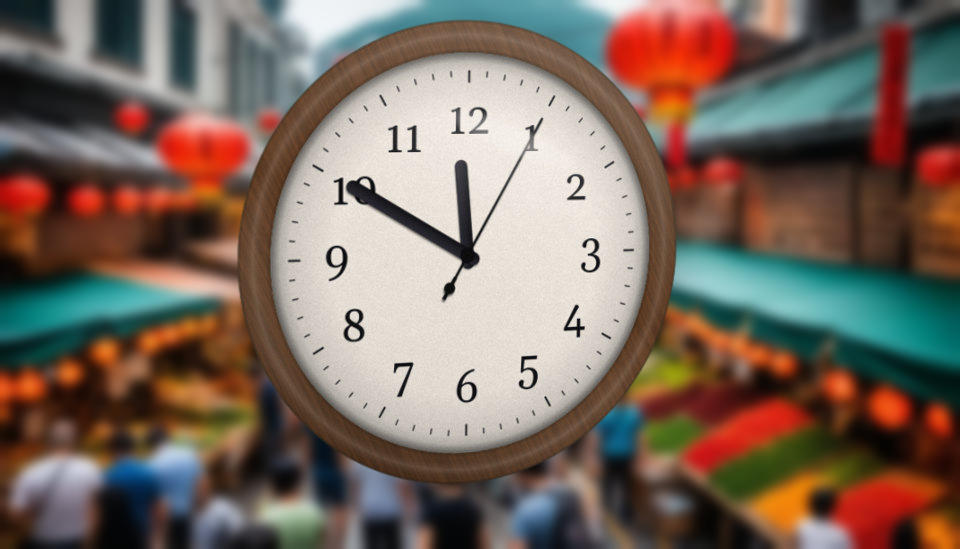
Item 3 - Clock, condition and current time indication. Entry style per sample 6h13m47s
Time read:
11h50m05s
